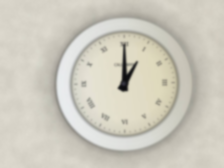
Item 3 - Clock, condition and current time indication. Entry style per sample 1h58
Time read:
1h00
